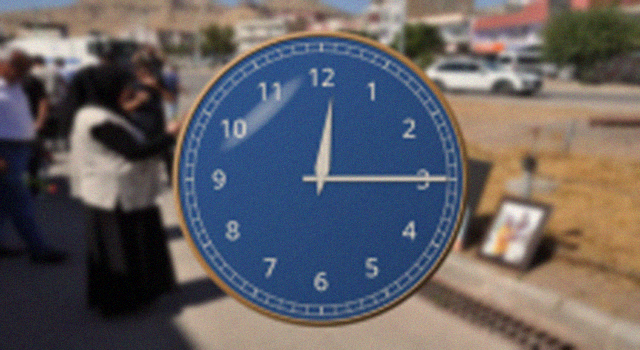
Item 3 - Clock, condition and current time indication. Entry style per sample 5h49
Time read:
12h15
